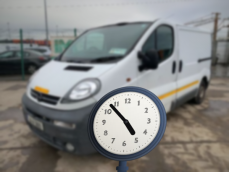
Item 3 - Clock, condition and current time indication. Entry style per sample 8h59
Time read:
4h53
